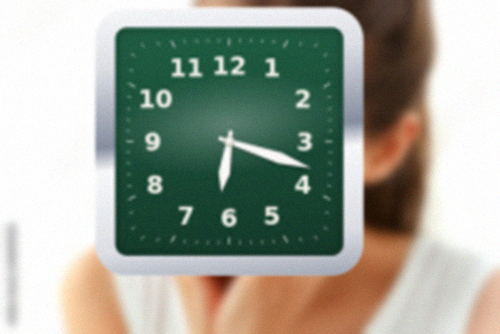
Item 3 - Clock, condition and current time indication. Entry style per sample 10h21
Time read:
6h18
